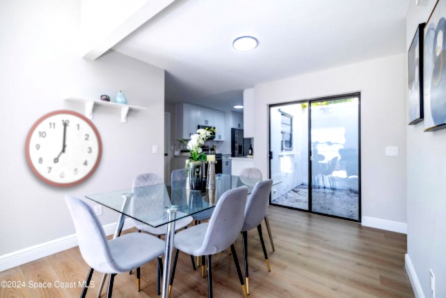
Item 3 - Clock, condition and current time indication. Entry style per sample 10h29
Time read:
7h00
